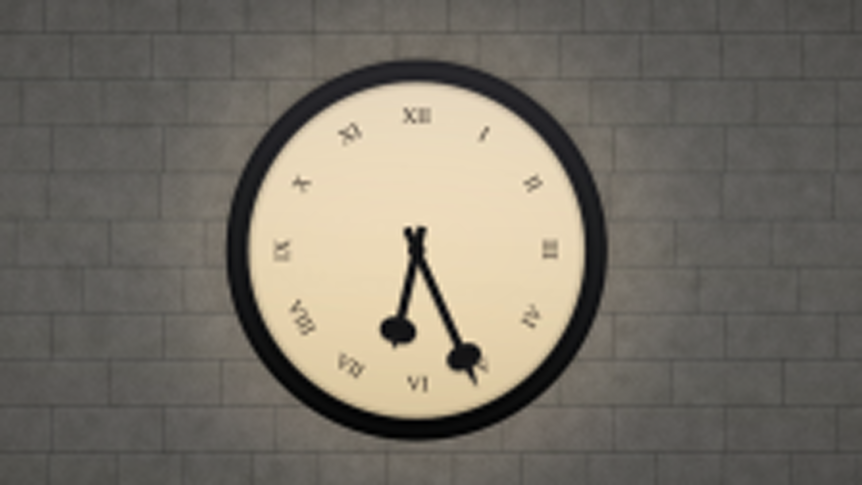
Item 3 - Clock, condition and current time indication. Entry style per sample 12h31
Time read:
6h26
